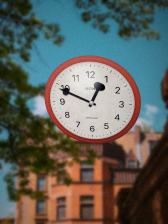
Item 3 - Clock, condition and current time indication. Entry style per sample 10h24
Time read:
12h49
